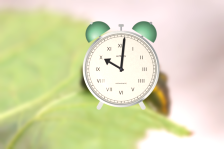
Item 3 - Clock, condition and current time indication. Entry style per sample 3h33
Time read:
10h01
